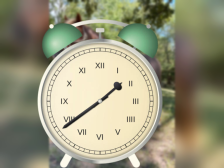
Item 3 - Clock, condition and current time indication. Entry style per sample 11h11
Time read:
1h39
